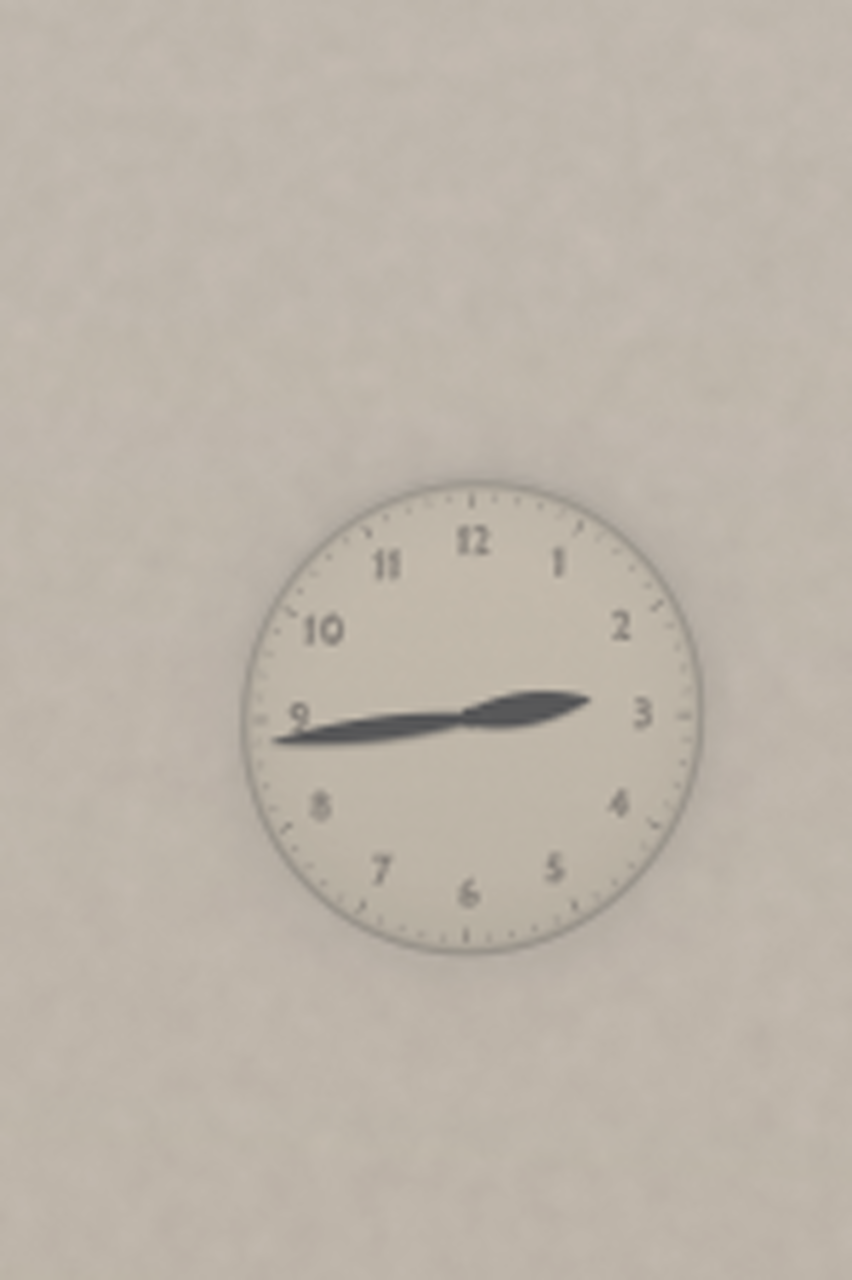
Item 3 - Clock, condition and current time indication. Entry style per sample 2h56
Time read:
2h44
